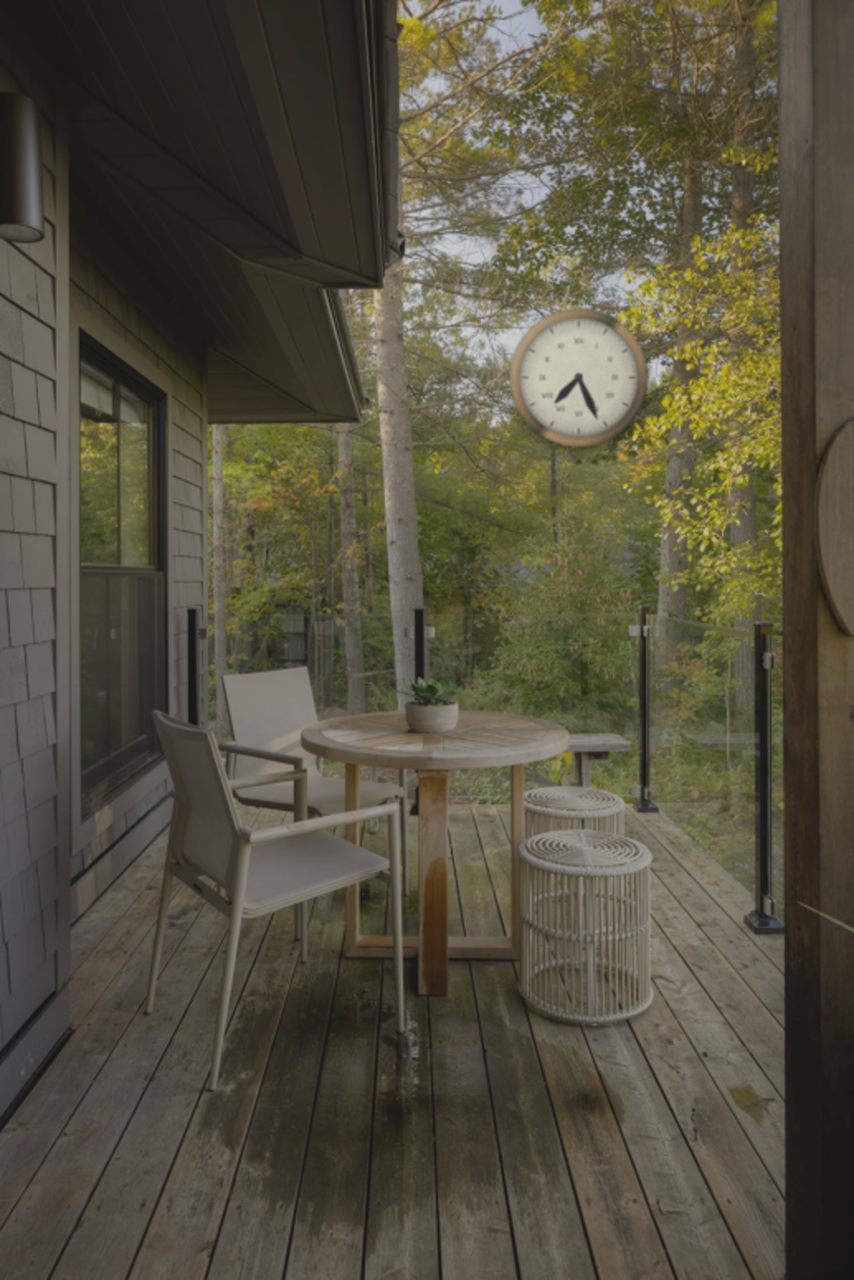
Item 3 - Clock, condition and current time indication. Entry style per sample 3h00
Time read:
7h26
